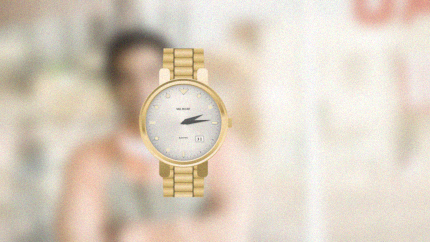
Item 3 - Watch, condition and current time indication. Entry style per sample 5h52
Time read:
2h14
